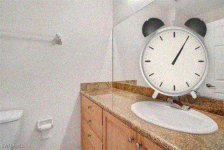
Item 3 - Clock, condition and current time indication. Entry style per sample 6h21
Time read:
1h05
